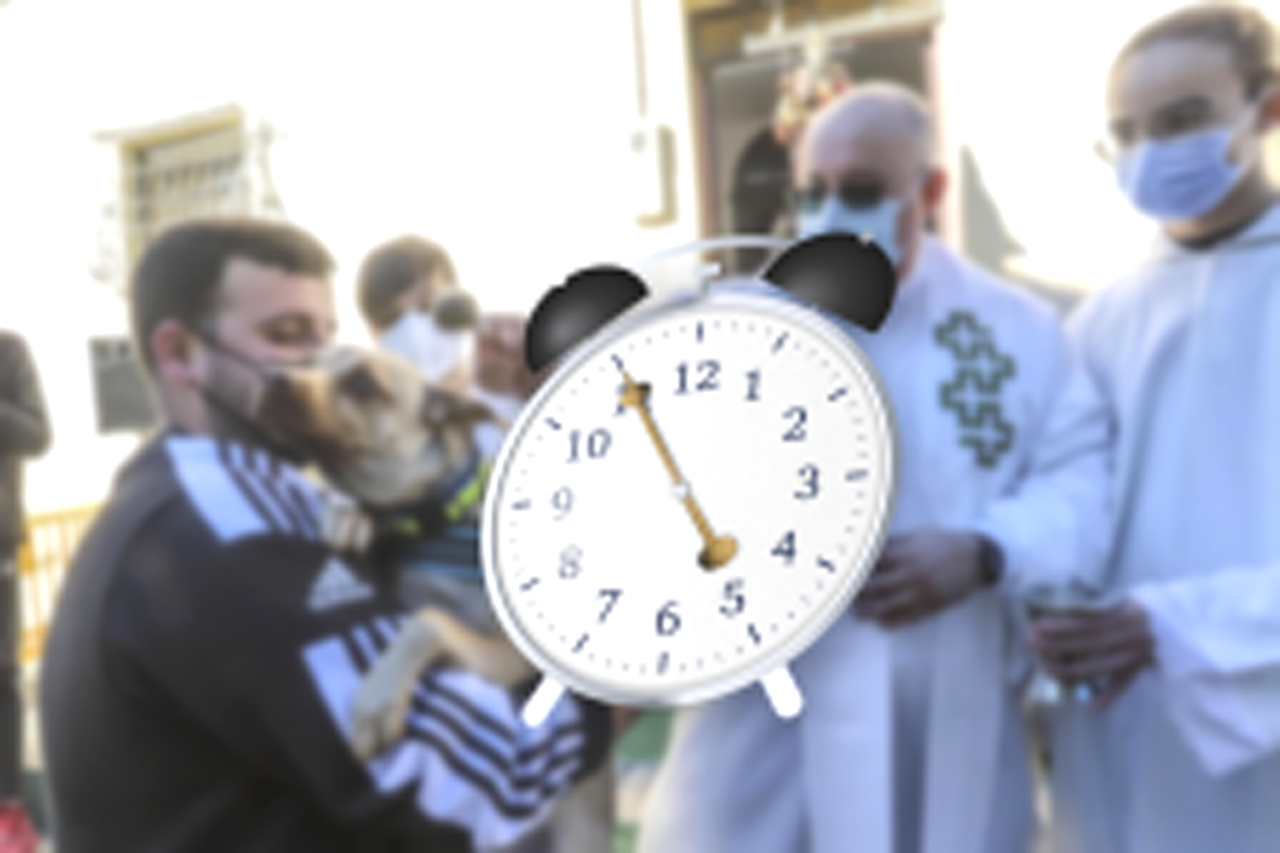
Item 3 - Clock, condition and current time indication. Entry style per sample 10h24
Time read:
4h55
